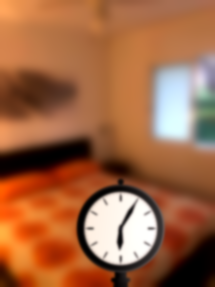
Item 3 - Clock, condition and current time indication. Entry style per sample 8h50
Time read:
6h05
